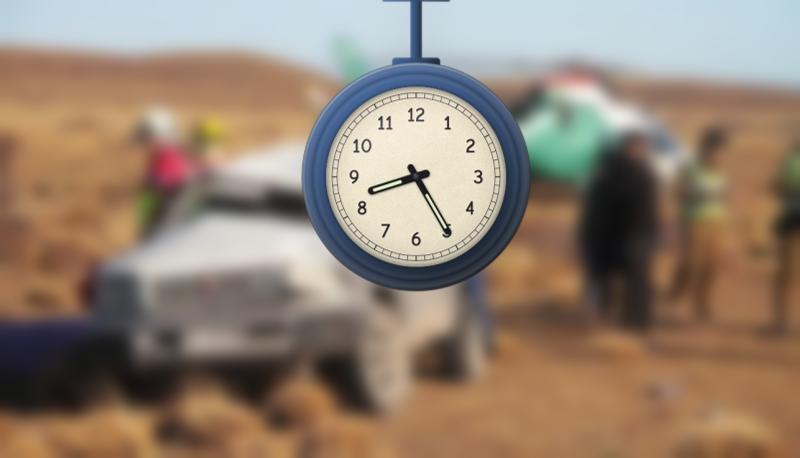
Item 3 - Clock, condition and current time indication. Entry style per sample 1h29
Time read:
8h25
